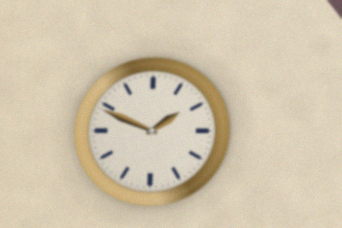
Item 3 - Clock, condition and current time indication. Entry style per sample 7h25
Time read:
1h49
